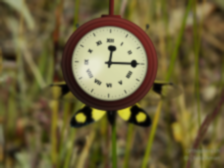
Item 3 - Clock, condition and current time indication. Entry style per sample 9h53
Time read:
12h15
